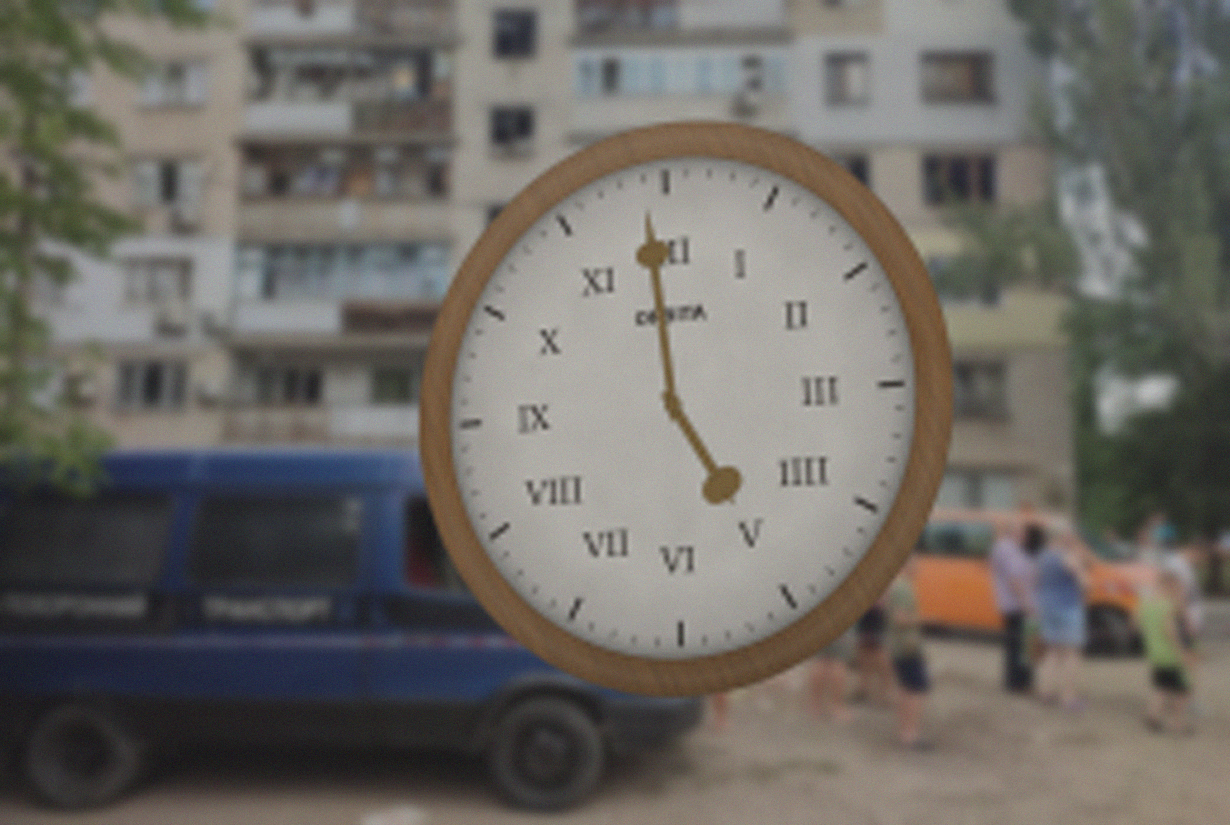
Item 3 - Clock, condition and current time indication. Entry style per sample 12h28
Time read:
4h59
